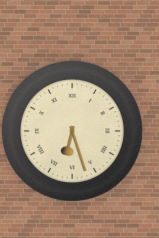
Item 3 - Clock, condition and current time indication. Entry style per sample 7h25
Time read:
6h27
